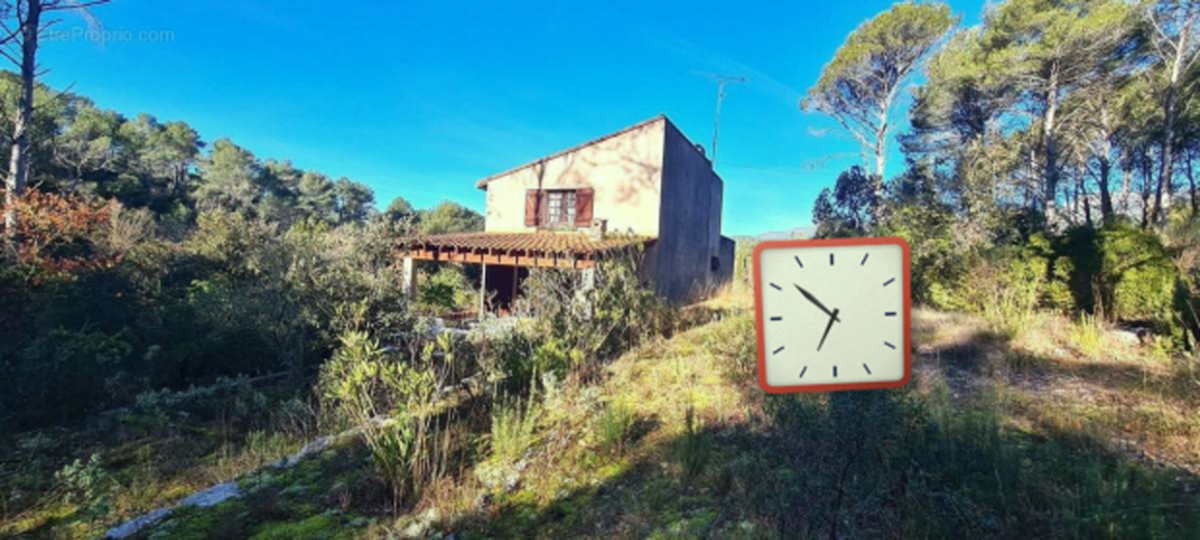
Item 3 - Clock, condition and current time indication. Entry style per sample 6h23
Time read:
6h52
